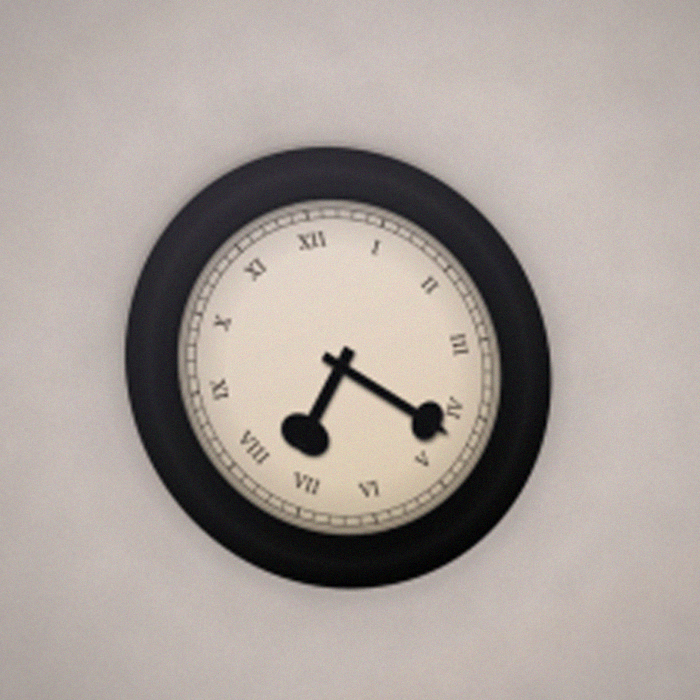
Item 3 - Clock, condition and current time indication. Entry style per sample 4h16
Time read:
7h22
